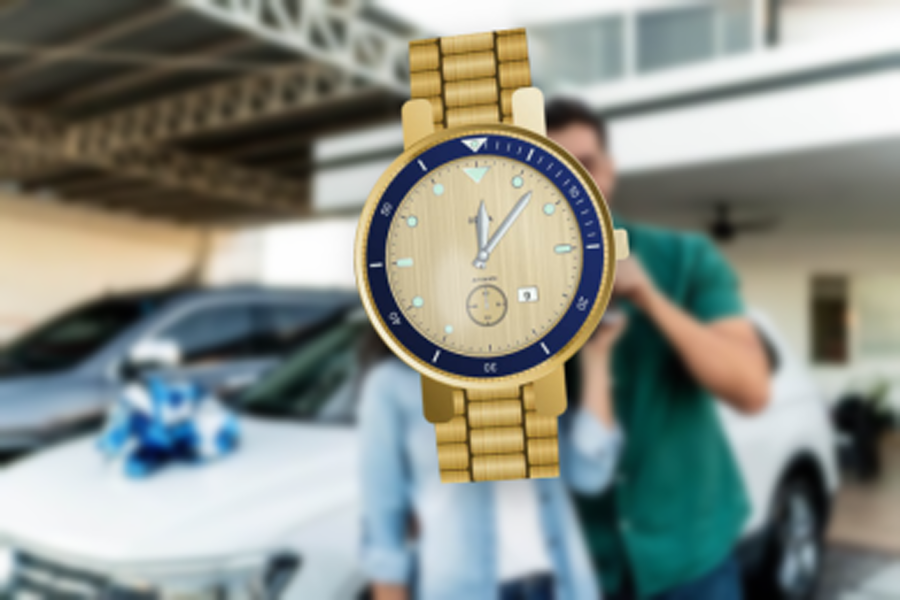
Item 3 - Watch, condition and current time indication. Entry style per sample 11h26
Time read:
12h07
